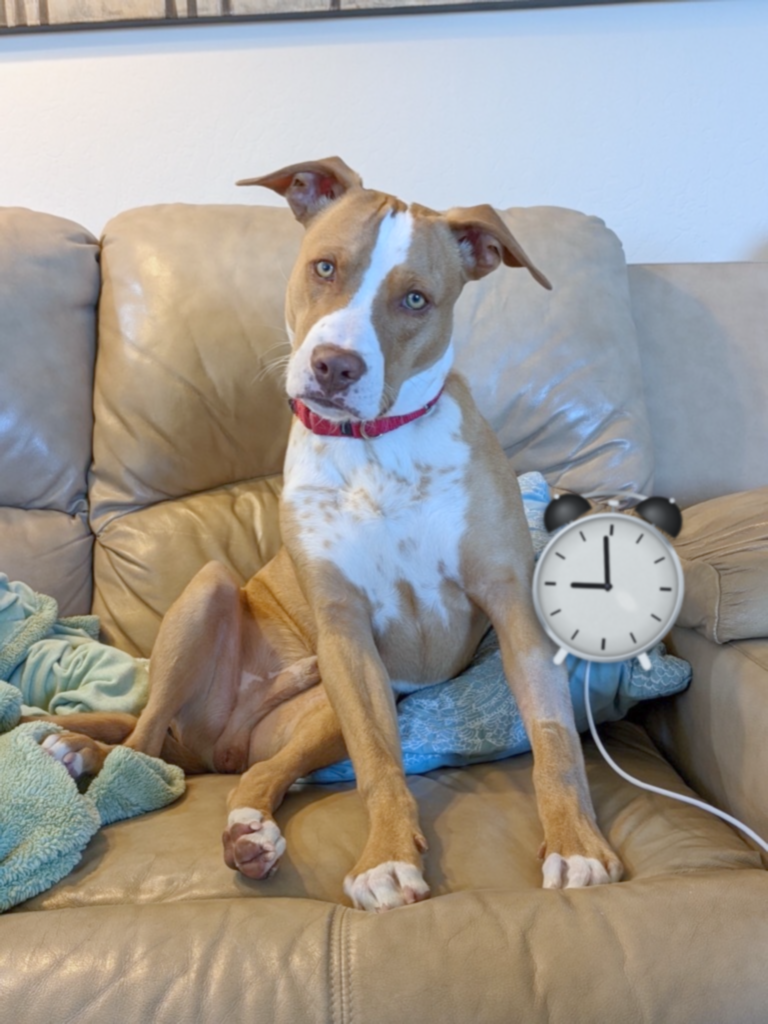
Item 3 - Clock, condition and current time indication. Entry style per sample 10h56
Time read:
8h59
